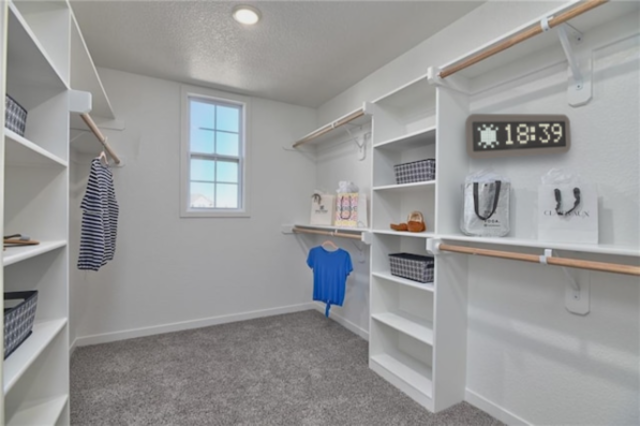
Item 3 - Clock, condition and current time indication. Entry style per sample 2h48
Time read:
18h39
